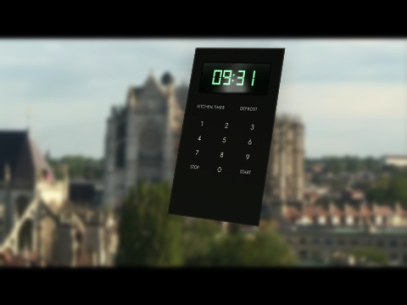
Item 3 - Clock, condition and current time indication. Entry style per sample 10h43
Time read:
9h31
